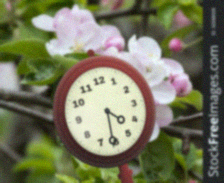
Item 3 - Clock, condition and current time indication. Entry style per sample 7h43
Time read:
4h31
